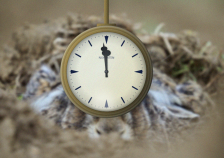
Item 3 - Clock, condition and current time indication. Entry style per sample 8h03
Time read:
11h59
